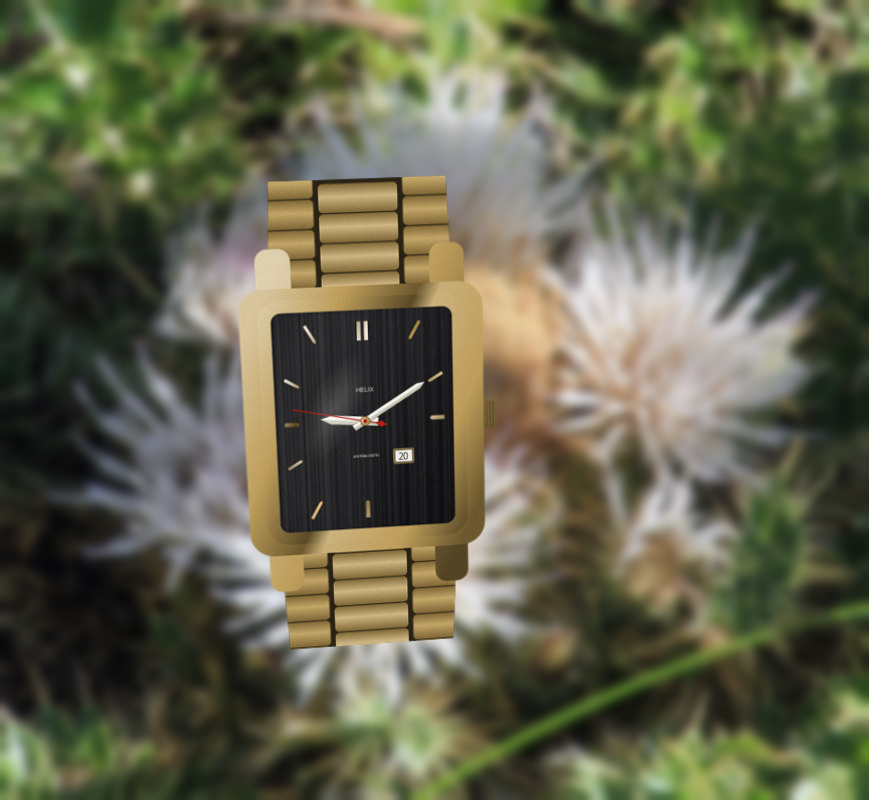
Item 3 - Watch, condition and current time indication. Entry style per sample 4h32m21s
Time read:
9h09m47s
